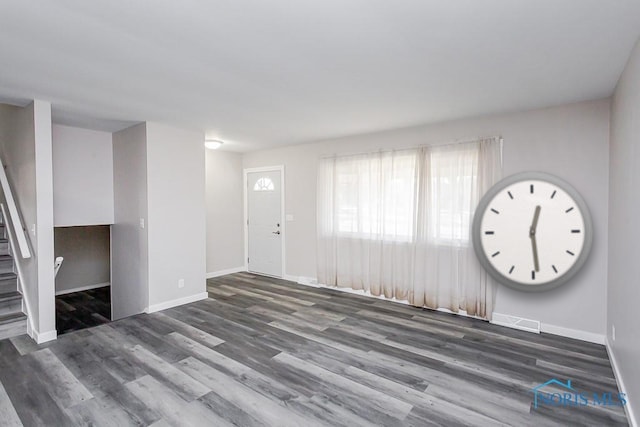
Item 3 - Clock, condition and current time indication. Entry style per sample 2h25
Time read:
12h29
